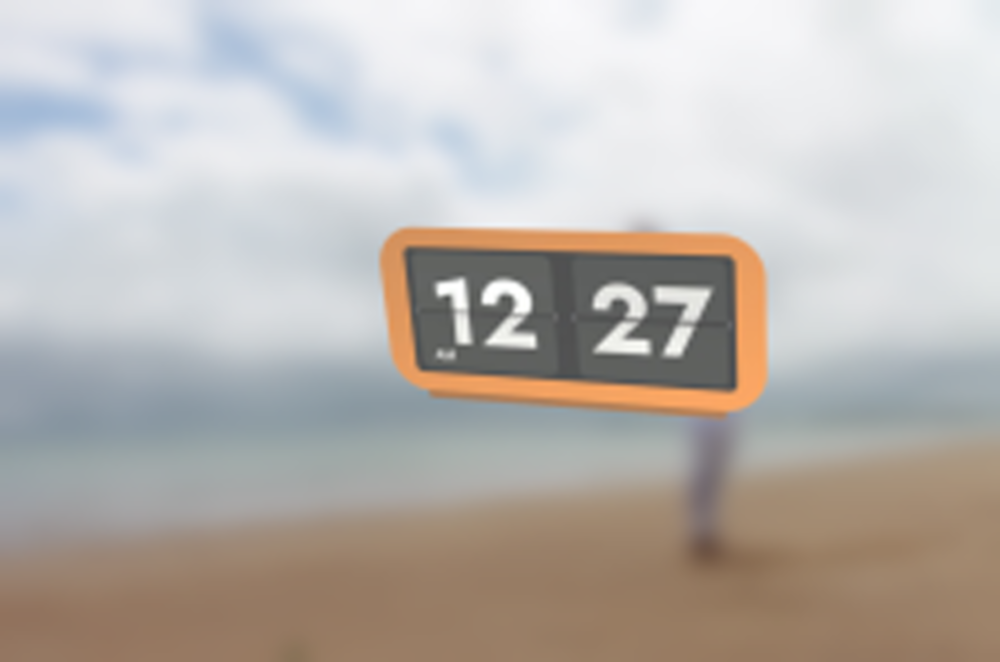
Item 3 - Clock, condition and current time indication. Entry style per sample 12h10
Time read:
12h27
